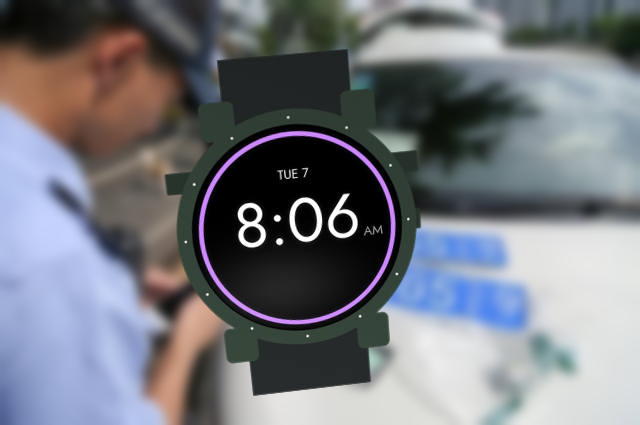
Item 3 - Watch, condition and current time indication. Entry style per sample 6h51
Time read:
8h06
